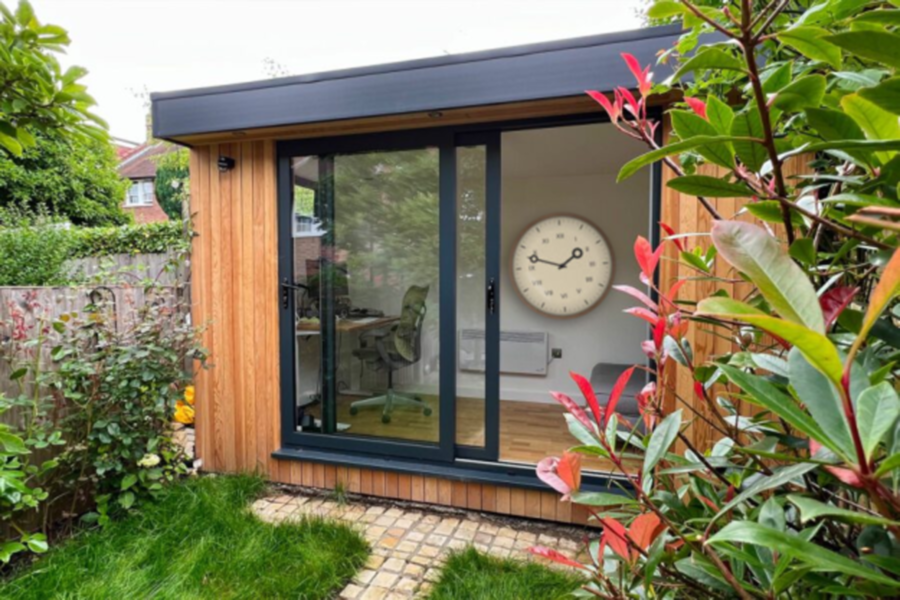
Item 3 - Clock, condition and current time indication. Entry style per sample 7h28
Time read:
1h48
